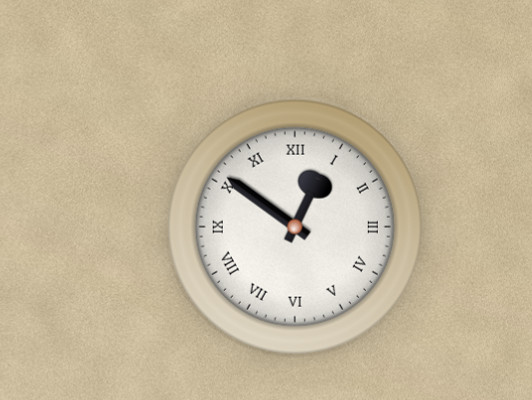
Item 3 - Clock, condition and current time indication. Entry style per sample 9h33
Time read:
12h51
